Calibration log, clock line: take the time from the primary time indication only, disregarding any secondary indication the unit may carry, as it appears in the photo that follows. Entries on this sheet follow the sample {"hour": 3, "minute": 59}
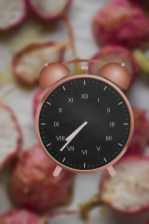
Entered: {"hour": 7, "minute": 37}
